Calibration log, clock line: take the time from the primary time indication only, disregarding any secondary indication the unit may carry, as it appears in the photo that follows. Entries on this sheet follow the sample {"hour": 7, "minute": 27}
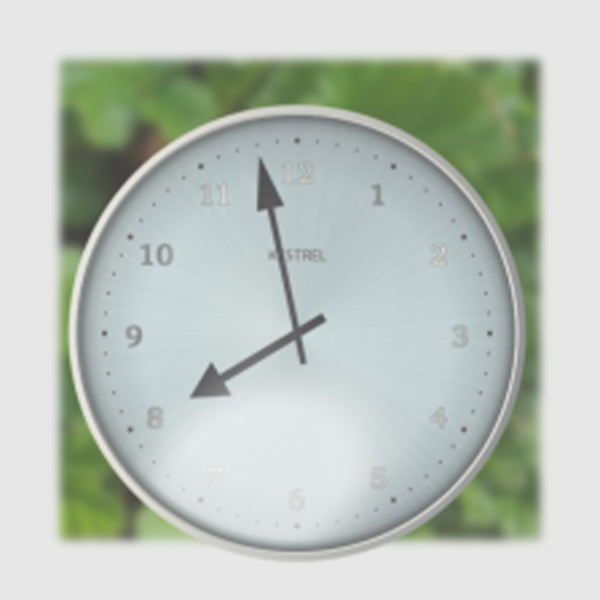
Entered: {"hour": 7, "minute": 58}
